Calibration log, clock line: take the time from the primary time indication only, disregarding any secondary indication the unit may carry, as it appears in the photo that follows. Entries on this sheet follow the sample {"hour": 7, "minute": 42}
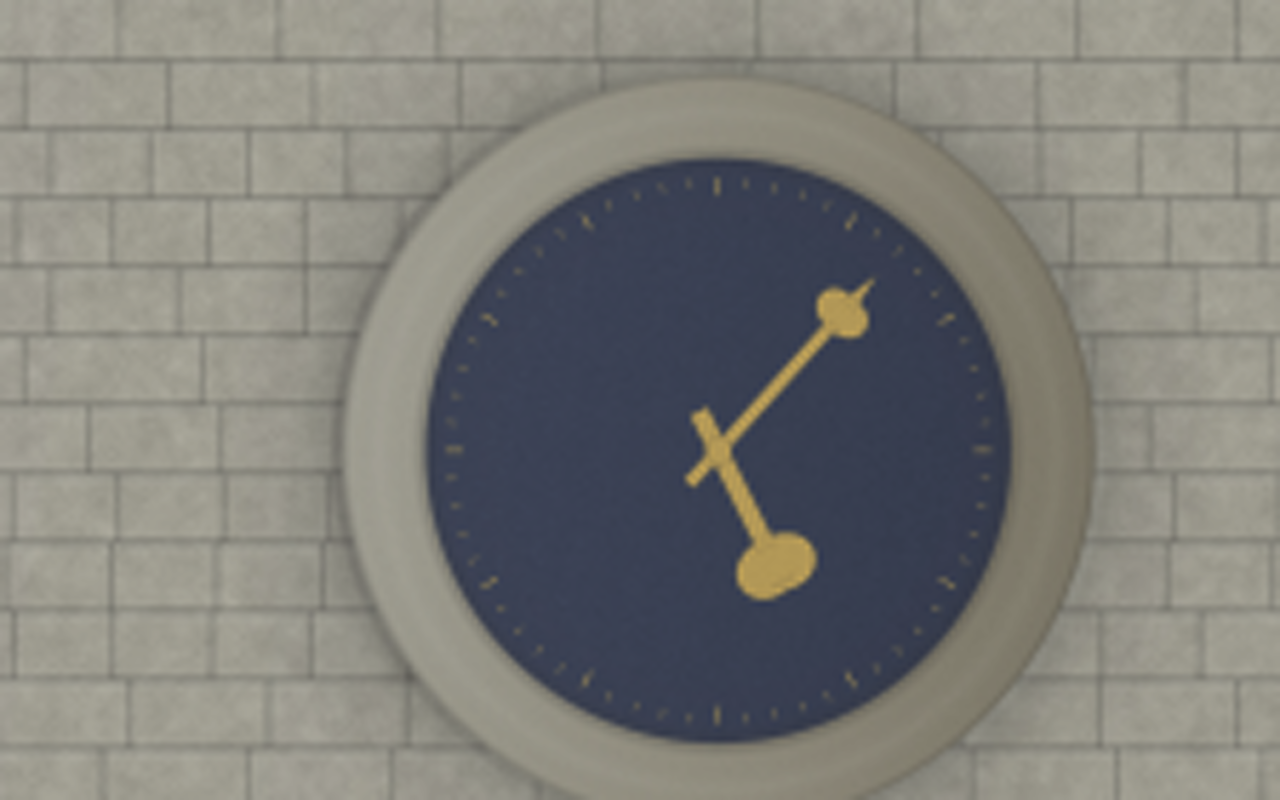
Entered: {"hour": 5, "minute": 7}
